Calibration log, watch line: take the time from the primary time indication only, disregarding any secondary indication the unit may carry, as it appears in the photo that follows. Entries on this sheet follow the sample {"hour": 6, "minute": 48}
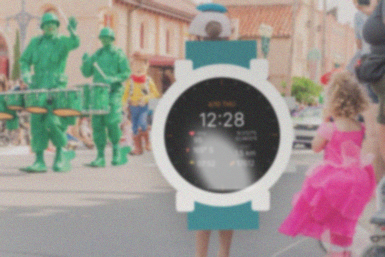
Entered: {"hour": 12, "minute": 28}
